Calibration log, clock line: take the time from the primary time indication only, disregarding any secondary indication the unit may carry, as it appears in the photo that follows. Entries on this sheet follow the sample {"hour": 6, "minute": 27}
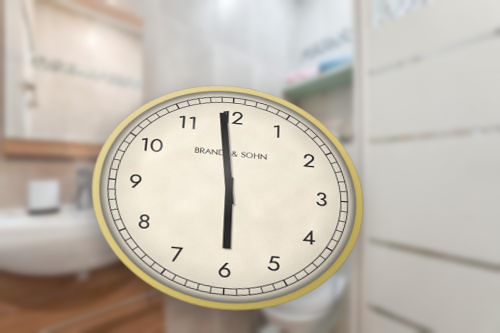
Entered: {"hour": 5, "minute": 59}
